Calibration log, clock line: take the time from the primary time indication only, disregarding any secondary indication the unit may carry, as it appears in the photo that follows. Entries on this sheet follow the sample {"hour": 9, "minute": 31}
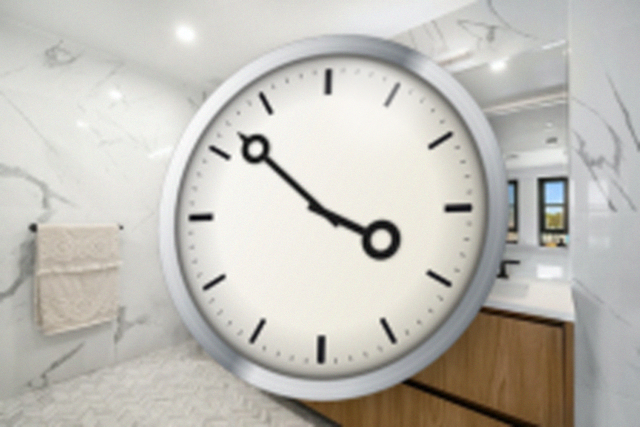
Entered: {"hour": 3, "minute": 52}
